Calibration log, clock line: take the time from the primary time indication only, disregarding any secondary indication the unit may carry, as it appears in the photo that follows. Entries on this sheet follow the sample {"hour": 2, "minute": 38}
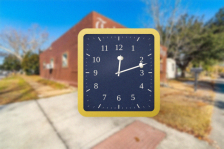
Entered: {"hour": 12, "minute": 12}
